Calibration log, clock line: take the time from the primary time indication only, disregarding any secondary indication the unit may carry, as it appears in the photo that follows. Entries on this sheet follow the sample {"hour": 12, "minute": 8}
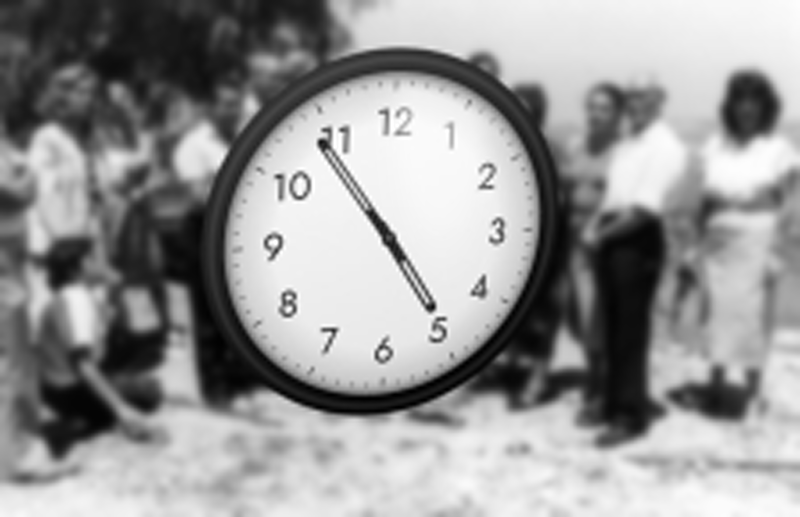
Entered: {"hour": 4, "minute": 54}
